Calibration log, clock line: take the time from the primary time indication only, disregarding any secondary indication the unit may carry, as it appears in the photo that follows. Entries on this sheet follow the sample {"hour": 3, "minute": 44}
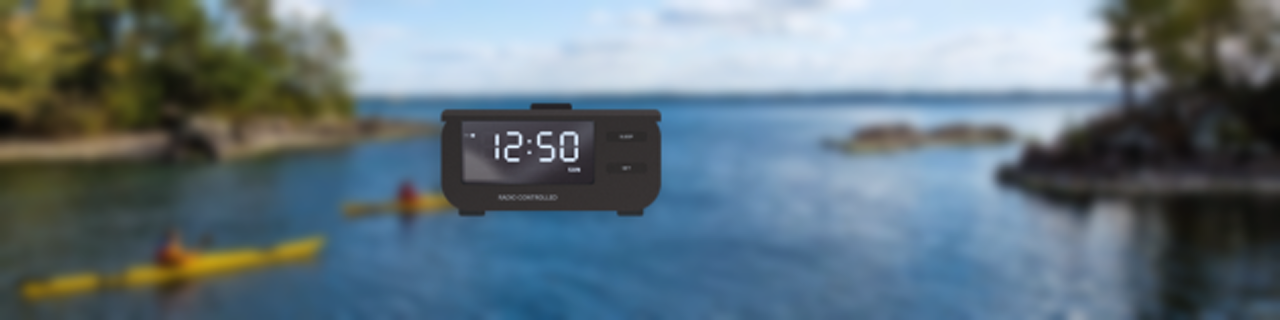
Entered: {"hour": 12, "minute": 50}
